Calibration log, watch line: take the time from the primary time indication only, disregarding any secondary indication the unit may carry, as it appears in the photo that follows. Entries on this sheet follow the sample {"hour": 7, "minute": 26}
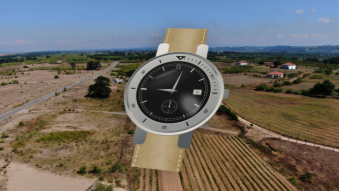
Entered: {"hour": 9, "minute": 2}
